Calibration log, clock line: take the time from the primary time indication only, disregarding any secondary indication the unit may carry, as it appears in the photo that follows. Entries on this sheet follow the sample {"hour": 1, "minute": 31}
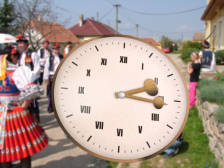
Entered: {"hour": 2, "minute": 16}
